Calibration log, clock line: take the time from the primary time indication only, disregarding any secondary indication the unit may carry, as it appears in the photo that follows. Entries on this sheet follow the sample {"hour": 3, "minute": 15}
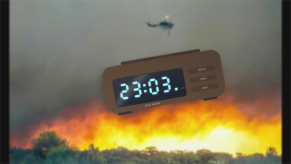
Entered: {"hour": 23, "minute": 3}
